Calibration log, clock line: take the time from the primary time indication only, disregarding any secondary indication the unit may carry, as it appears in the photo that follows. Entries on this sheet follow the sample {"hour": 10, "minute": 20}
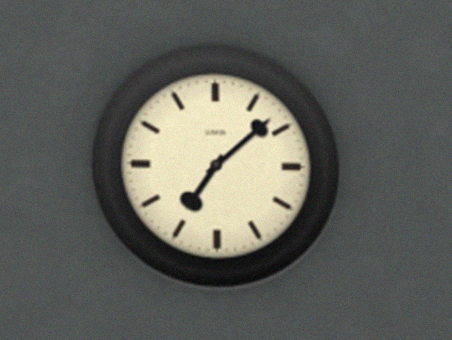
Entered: {"hour": 7, "minute": 8}
